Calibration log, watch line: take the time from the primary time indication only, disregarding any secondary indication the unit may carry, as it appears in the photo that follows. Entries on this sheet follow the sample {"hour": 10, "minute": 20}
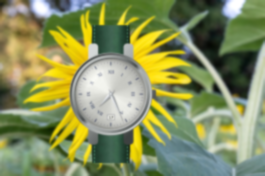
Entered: {"hour": 7, "minute": 26}
